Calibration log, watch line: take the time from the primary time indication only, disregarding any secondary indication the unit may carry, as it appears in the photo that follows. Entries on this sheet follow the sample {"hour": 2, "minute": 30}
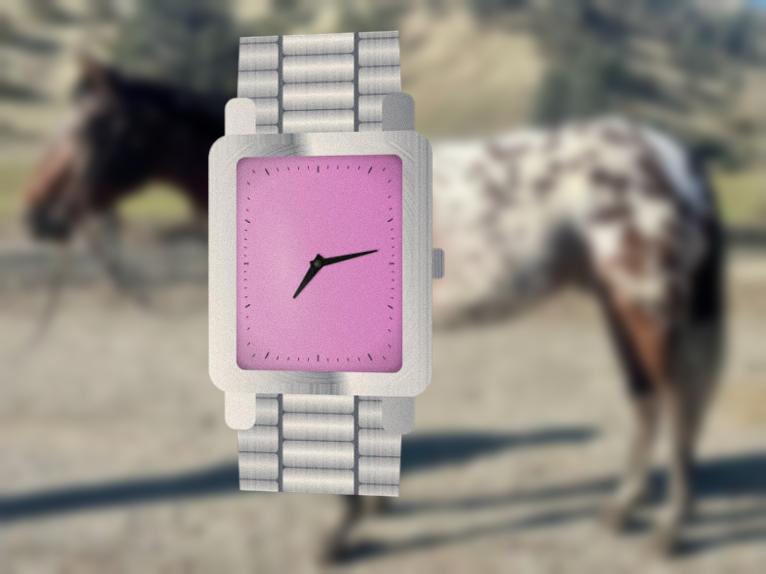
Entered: {"hour": 7, "minute": 13}
